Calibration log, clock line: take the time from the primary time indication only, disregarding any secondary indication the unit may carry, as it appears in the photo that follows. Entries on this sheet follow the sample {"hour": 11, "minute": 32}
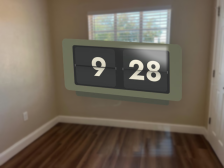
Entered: {"hour": 9, "minute": 28}
